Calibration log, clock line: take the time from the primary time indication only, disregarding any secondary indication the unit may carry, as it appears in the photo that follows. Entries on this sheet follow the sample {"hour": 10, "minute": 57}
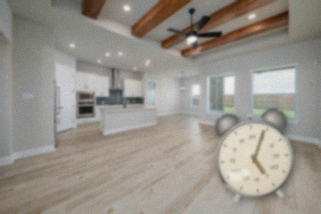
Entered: {"hour": 5, "minute": 4}
